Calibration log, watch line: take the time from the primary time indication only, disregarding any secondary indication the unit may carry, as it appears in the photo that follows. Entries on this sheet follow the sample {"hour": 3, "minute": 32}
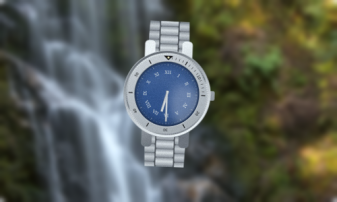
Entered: {"hour": 6, "minute": 30}
